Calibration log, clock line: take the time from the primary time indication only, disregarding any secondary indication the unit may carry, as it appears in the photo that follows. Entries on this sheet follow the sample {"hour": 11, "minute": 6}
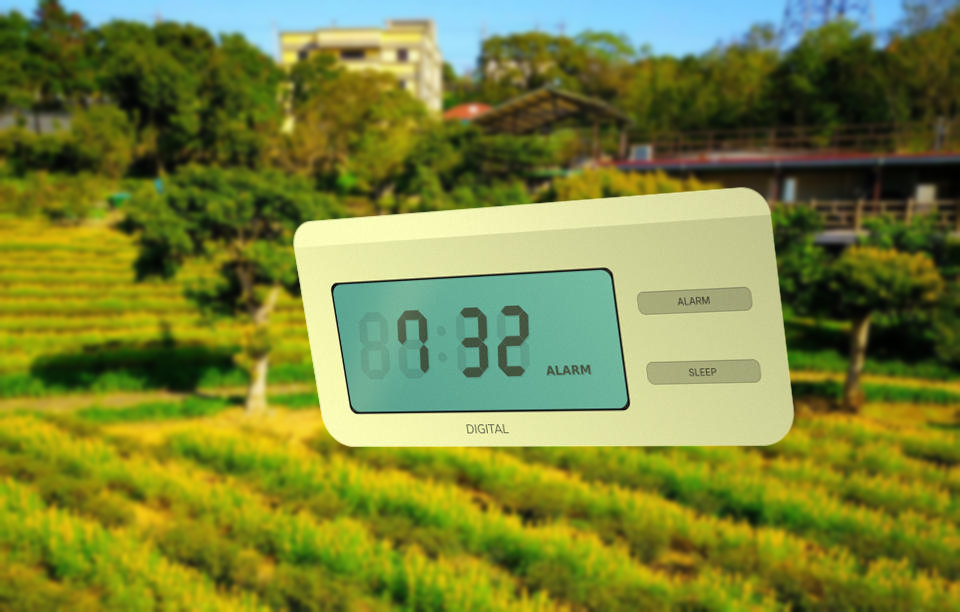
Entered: {"hour": 7, "minute": 32}
